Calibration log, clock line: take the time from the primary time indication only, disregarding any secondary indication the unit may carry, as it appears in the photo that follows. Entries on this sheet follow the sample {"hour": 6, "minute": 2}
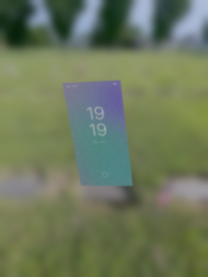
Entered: {"hour": 19, "minute": 19}
